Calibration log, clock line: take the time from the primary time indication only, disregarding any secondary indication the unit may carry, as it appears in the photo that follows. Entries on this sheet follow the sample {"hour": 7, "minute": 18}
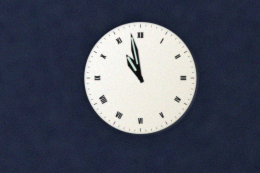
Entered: {"hour": 10, "minute": 58}
